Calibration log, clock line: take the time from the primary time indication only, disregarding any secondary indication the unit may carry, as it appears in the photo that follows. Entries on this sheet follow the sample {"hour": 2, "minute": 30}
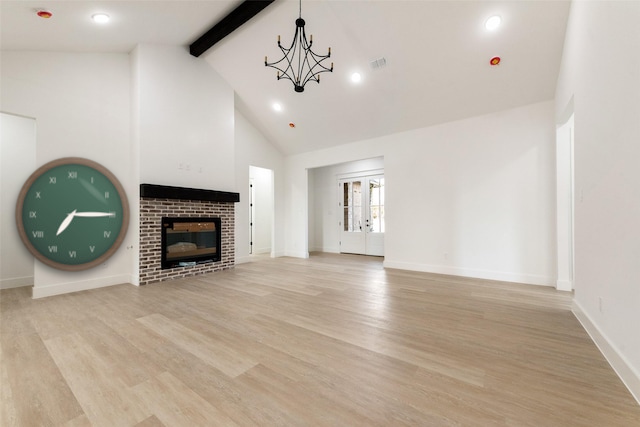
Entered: {"hour": 7, "minute": 15}
